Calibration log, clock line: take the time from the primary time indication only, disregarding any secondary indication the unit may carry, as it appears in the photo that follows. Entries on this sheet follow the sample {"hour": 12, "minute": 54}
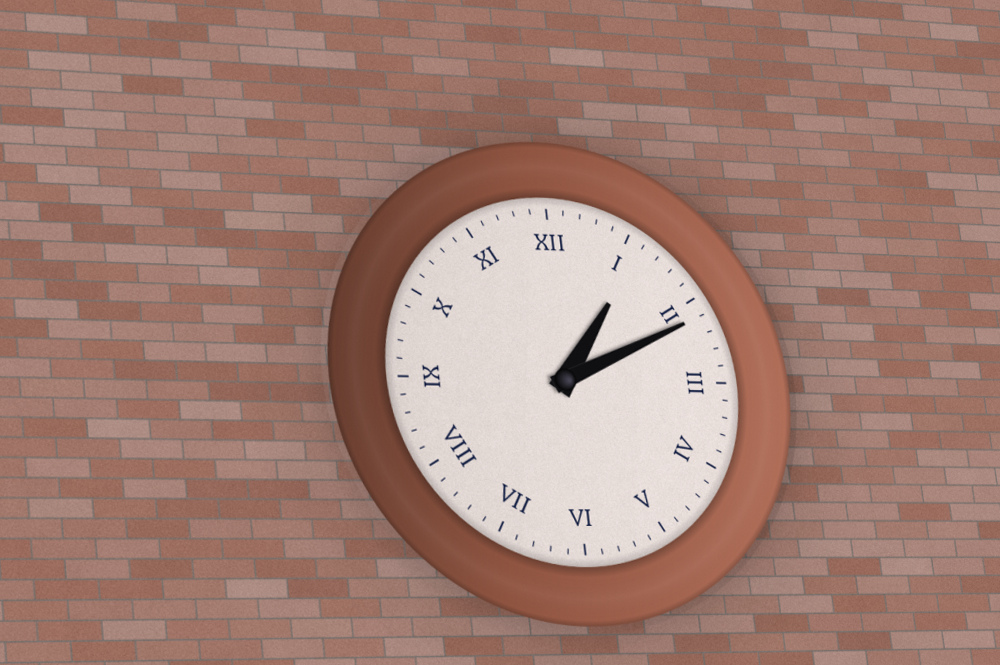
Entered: {"hour": 1, "minute": 11}
